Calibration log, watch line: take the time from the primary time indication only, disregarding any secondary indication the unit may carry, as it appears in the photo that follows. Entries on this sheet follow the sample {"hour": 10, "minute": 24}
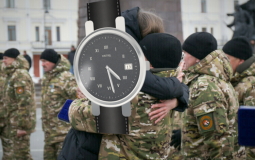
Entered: {"hour": 4, "minute": 28}
